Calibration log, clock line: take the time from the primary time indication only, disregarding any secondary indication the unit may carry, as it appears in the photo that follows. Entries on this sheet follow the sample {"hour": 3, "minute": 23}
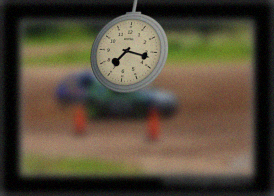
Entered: {"hour": 7, "minute": 17}
